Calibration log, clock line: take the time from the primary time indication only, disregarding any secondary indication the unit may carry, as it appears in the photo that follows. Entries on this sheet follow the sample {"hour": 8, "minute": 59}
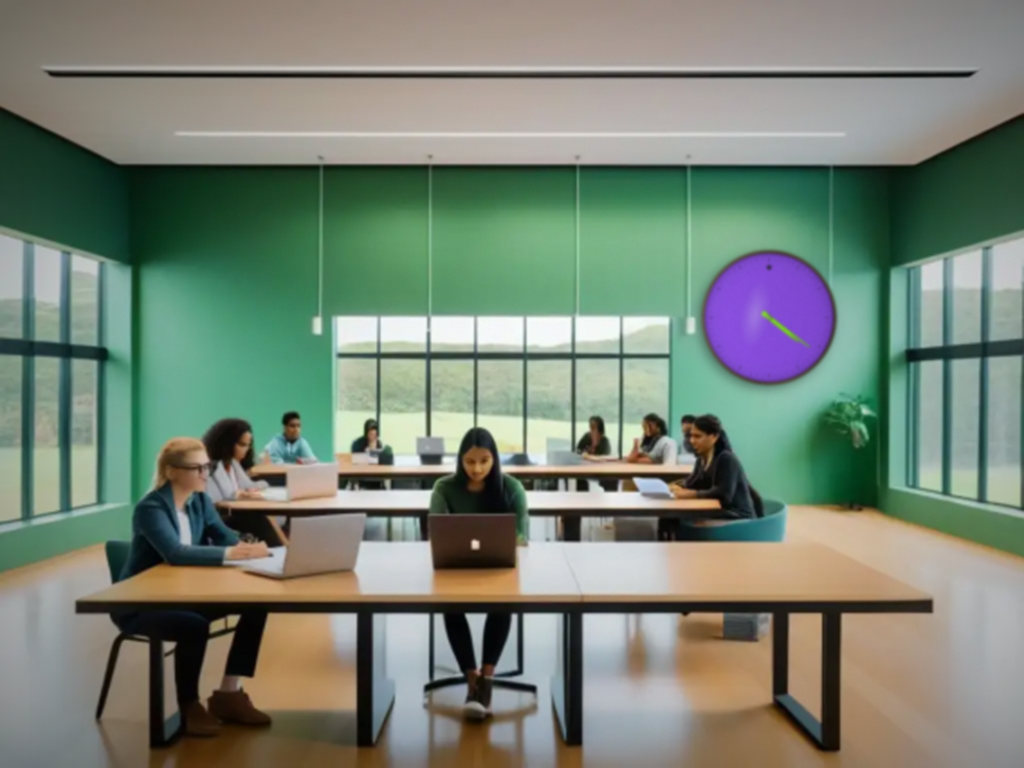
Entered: {"hour": 4, "minute": 21}
